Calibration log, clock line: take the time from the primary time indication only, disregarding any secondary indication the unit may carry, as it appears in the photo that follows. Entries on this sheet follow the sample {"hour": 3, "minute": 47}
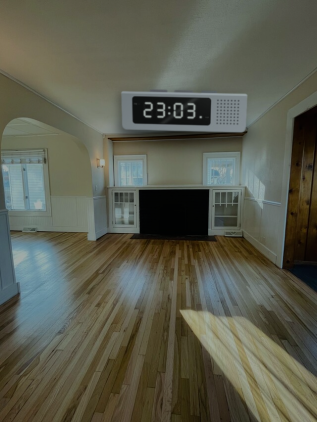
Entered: {"hour": 23, "minute": 3}
